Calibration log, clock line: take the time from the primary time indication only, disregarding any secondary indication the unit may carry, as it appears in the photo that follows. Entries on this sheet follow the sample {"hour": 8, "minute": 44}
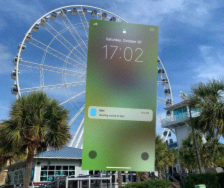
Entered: {"hour": 17, "minute": 2}
